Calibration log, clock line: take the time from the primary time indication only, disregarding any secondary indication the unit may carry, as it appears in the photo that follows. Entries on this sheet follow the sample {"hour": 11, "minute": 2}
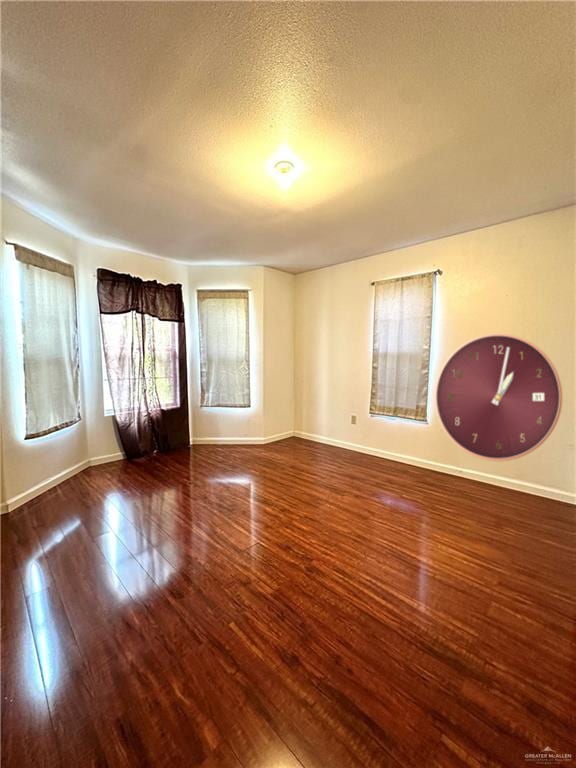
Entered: {"hour": 1, "minute": 2}
